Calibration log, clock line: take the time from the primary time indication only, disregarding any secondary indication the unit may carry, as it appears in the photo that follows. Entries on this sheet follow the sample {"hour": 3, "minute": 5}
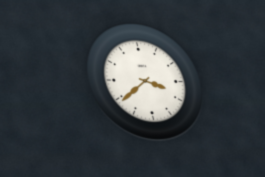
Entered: {"hour": 3, "minute": 39}
